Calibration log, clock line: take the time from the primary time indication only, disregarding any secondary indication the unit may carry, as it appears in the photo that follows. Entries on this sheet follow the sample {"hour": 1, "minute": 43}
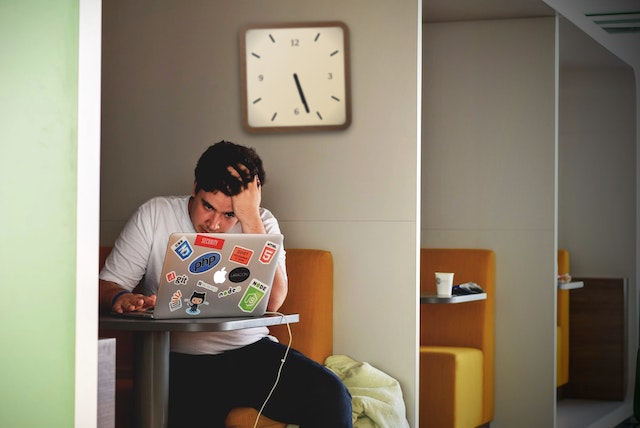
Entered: {"hour": 5, "minute": 27}
